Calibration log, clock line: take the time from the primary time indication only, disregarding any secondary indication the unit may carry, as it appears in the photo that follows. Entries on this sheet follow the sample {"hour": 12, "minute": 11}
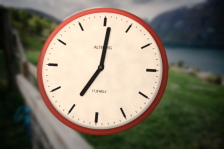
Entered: {"hour": 7, "minute": 1}
